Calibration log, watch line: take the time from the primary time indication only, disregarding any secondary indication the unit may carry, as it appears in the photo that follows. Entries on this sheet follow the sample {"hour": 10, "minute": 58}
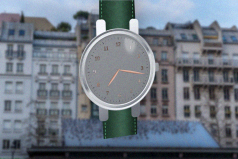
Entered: {"hour": 7, "minute": 17}
